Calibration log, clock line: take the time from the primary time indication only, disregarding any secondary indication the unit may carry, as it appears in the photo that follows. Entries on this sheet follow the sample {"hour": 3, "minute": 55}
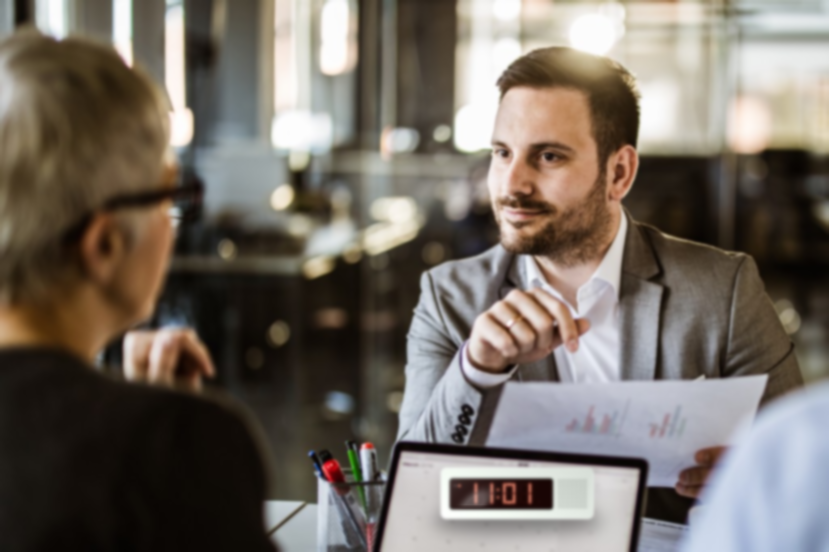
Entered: {"hour": 11, "minute": 1}
